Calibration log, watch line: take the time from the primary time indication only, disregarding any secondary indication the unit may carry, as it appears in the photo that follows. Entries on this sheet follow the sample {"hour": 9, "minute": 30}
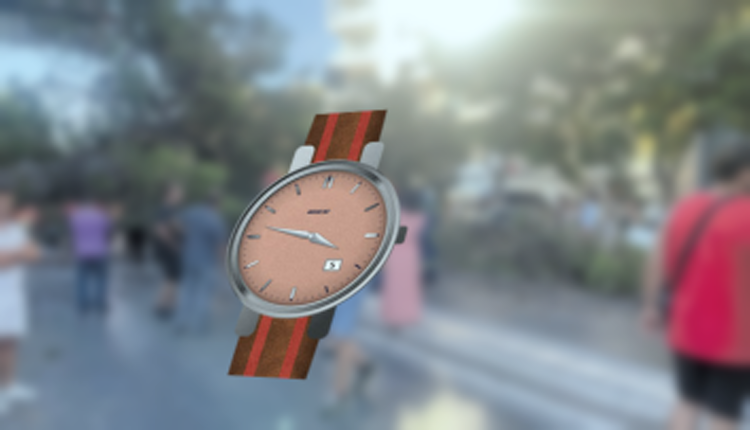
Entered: {"hour": 3, "minute": 47}
